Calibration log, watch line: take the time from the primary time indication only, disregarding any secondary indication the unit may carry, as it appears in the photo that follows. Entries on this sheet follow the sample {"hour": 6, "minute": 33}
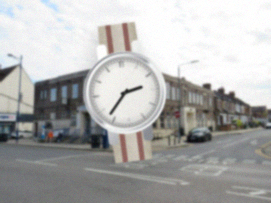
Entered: {"hour": 2, "minute": 37}
